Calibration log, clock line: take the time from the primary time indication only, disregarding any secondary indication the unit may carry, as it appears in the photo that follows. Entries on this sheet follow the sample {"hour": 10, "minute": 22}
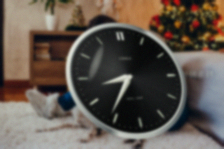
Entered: {"hour": 8, "minute": 36}
